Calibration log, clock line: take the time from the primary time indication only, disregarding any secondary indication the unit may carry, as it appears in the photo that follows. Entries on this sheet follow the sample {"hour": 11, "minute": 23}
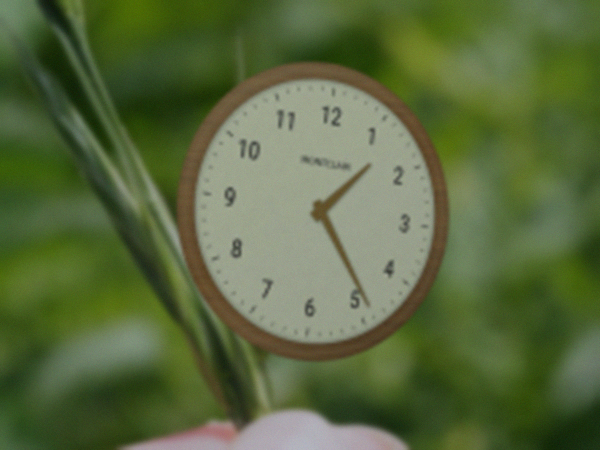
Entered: {"hour": 1, "minute": 24}
